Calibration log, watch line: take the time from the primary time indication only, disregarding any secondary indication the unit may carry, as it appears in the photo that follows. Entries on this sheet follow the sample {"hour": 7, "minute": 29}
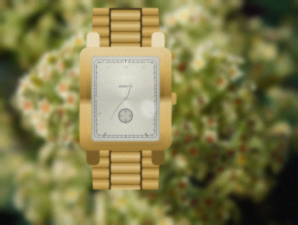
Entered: {"hour": 12, "minute": 36}
